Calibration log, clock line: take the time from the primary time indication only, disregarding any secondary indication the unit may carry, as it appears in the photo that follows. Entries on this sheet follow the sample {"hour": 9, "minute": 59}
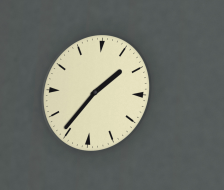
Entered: {"hour": 1, "minute": 36}
